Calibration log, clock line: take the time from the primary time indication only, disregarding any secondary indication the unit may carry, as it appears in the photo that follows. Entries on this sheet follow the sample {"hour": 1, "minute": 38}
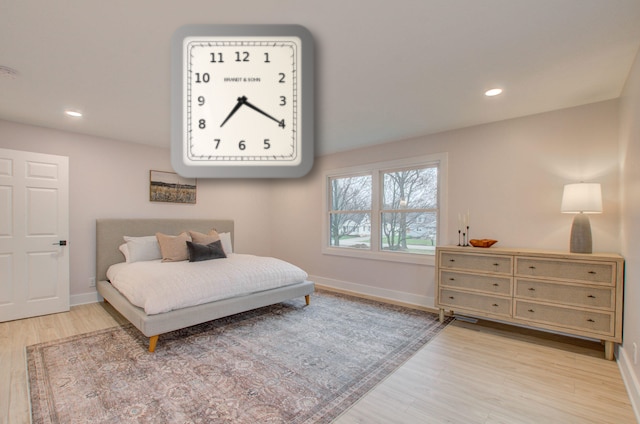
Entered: {"hour": 7, "minute": 20}
